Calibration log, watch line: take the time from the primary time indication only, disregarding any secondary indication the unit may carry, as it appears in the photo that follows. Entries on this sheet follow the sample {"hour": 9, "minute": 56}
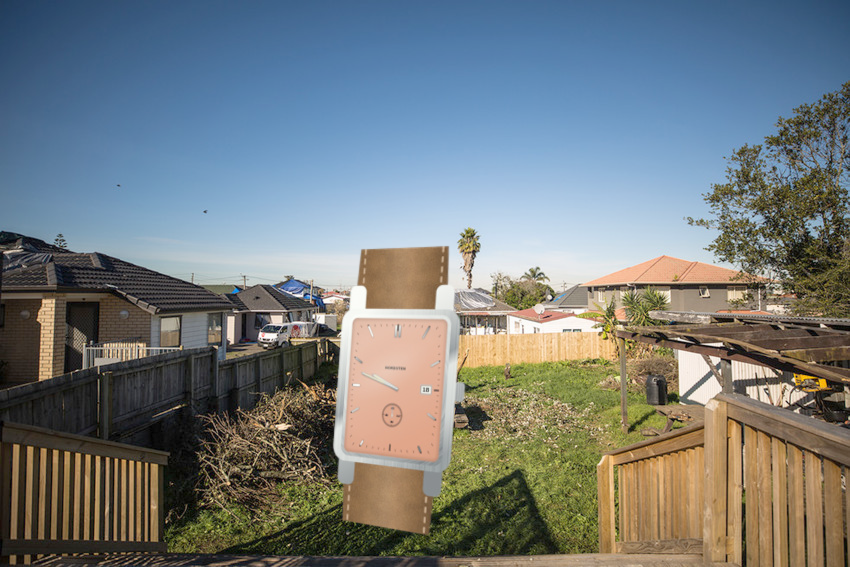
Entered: {"hour": 9, "minute": 48}
